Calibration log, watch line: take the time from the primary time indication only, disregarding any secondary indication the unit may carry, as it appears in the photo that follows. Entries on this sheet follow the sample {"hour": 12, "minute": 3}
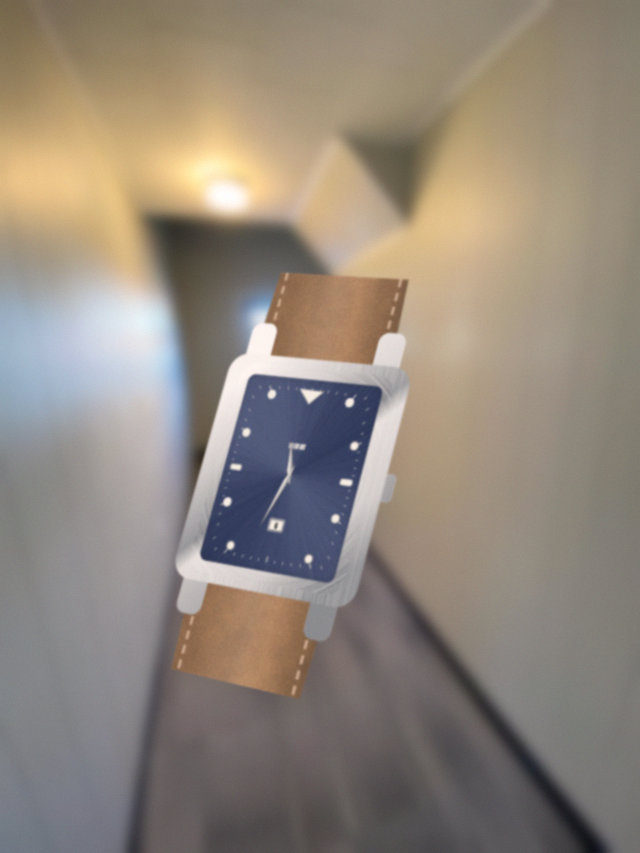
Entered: {"hour": 11, "minute": 33}
